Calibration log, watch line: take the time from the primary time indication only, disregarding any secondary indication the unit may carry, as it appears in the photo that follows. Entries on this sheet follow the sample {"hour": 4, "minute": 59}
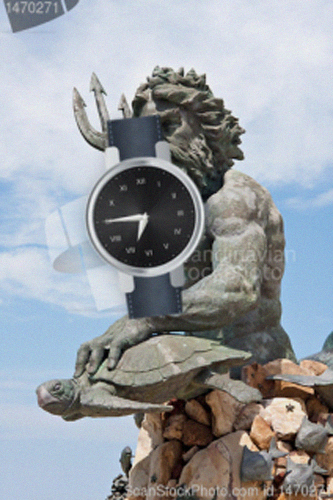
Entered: {"hour": 6, "minute": 45}
